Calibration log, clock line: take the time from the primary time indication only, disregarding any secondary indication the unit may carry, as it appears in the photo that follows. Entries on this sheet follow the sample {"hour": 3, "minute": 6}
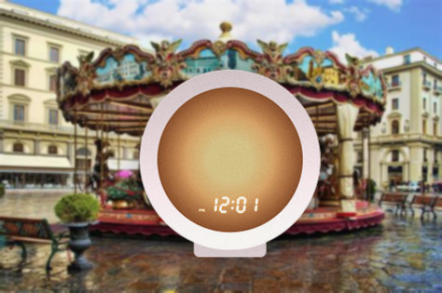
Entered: {"hour": 12, "minute": 1}
